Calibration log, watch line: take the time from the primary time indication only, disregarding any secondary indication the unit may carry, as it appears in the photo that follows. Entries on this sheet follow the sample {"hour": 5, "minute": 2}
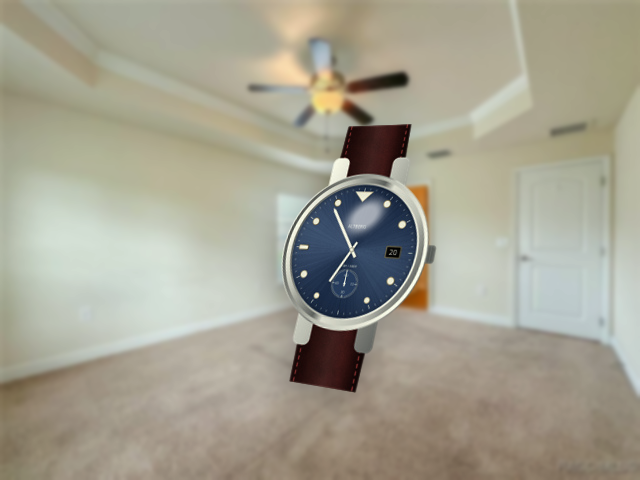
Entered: {"hour": 6, "minute": 54}
